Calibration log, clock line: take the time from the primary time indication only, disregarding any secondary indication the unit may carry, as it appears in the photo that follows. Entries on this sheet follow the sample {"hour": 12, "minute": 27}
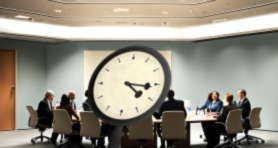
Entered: {"hour": 4, "minute": 16}
